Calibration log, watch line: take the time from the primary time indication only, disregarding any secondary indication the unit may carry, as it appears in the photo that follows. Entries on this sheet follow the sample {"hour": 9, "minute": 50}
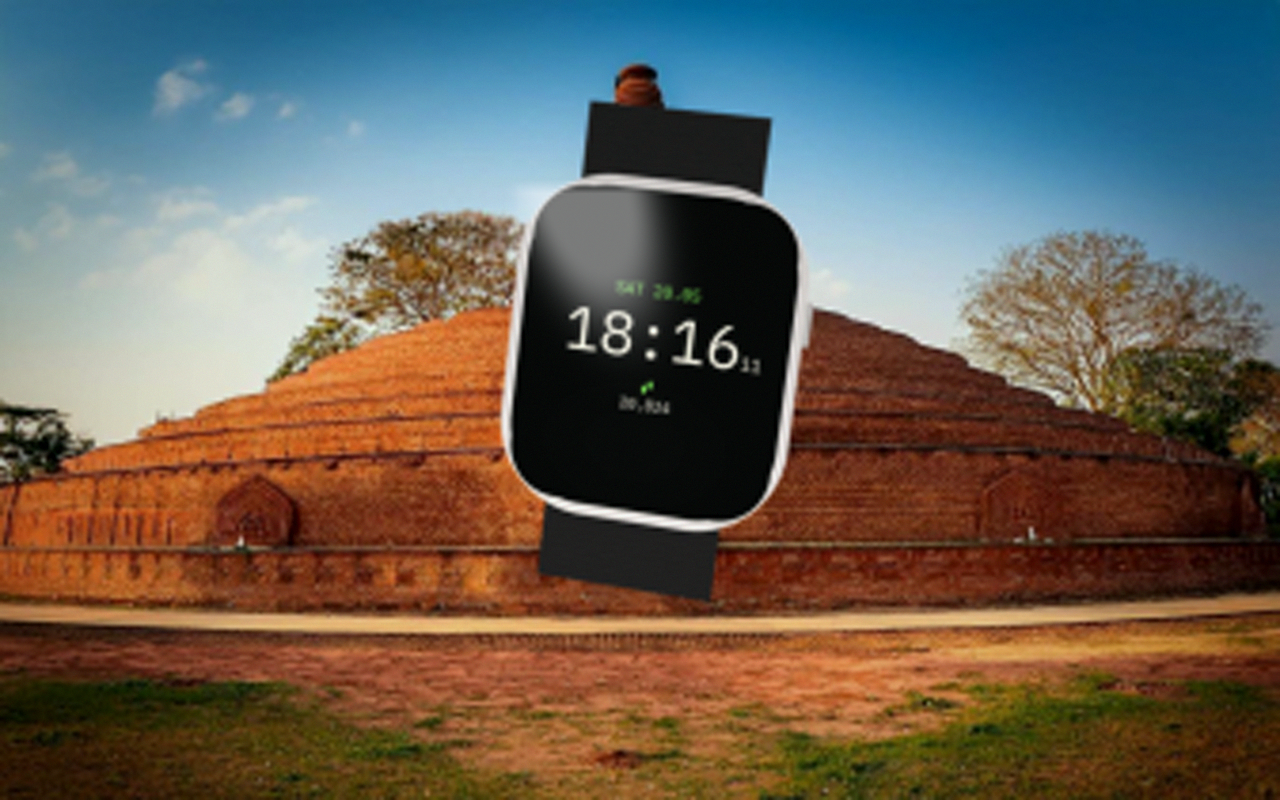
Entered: {"hour": 18, "minute": 16}
